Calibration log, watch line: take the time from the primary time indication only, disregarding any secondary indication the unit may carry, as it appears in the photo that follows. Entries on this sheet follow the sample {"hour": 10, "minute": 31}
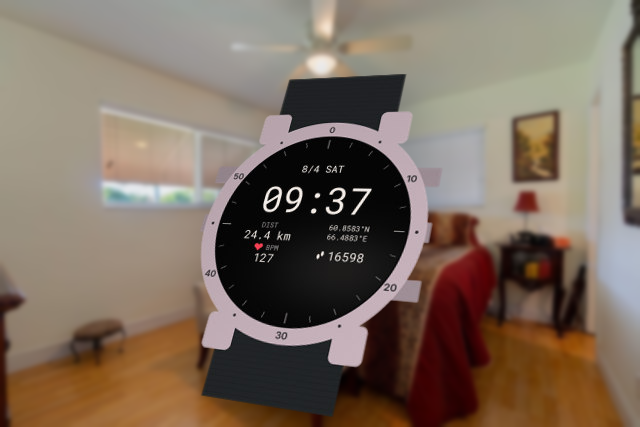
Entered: {"hour": 9, "minute": 37}
